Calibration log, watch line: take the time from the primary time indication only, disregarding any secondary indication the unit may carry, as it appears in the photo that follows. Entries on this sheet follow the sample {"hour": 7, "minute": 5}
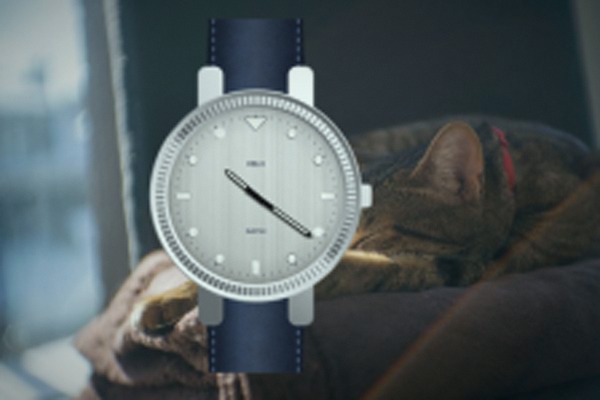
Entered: {"hour": 10, "minute": 21}
